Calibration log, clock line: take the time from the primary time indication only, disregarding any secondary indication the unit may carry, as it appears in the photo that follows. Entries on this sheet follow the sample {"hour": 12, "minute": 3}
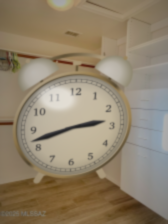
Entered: {"hour": 2, "minute": 42}
